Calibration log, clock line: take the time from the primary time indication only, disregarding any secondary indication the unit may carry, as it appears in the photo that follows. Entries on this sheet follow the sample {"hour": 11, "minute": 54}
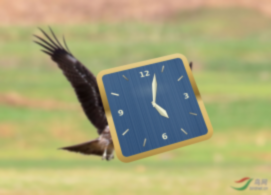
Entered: {"hour": 5, "minute": 3}
